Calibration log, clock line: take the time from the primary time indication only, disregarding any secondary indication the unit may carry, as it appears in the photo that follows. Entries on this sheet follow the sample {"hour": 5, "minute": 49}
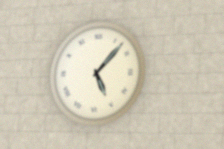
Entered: {"hour": 5, "minute": 7}
